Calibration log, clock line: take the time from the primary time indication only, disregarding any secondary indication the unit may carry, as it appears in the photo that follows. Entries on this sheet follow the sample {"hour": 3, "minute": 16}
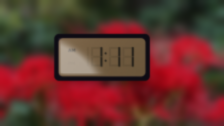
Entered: {"hour": 1, "minute": 11}
